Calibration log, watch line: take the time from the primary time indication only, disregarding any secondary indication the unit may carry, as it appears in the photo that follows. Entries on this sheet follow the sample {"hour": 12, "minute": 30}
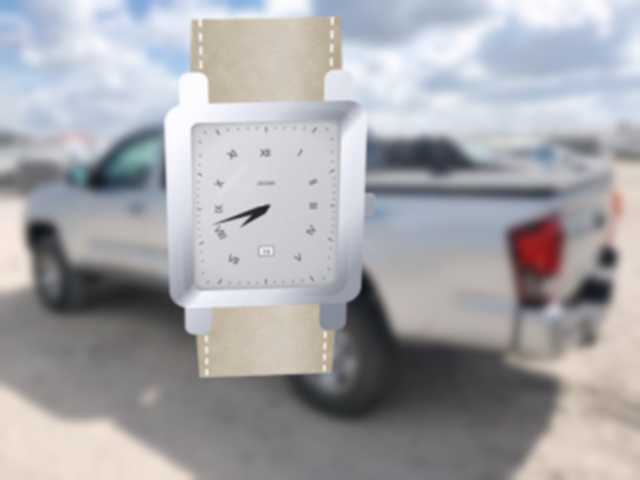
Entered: {"hour": 7, "minute": 42}
